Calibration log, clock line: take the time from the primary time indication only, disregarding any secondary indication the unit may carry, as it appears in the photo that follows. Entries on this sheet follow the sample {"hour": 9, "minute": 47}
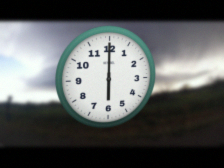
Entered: {"hour": 6, "minute": 0}
